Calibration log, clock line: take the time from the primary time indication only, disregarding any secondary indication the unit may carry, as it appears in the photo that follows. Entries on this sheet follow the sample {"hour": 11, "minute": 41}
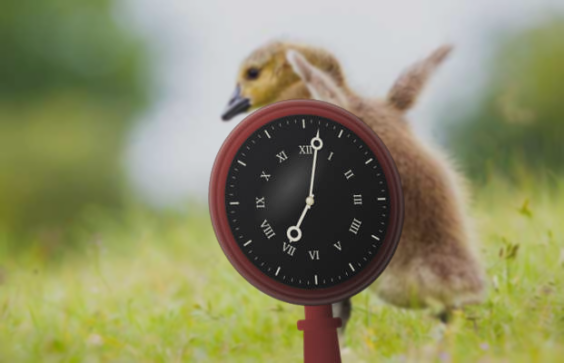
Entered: {"hour": 7, "minute": 2}
